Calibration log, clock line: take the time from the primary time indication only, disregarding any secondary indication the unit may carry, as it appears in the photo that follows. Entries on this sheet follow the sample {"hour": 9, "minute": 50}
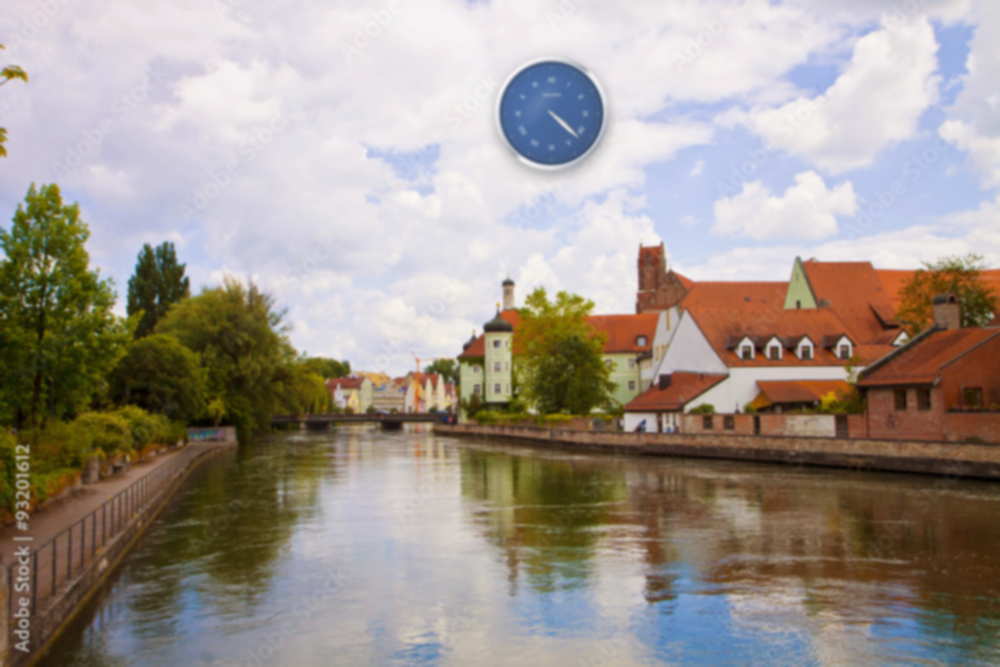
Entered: {"hour": 4, "minute": 22}
